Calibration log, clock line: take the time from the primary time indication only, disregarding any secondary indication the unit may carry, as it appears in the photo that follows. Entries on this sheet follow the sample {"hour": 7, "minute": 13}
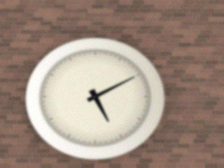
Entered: {"hour": 5, "minute": 10}
